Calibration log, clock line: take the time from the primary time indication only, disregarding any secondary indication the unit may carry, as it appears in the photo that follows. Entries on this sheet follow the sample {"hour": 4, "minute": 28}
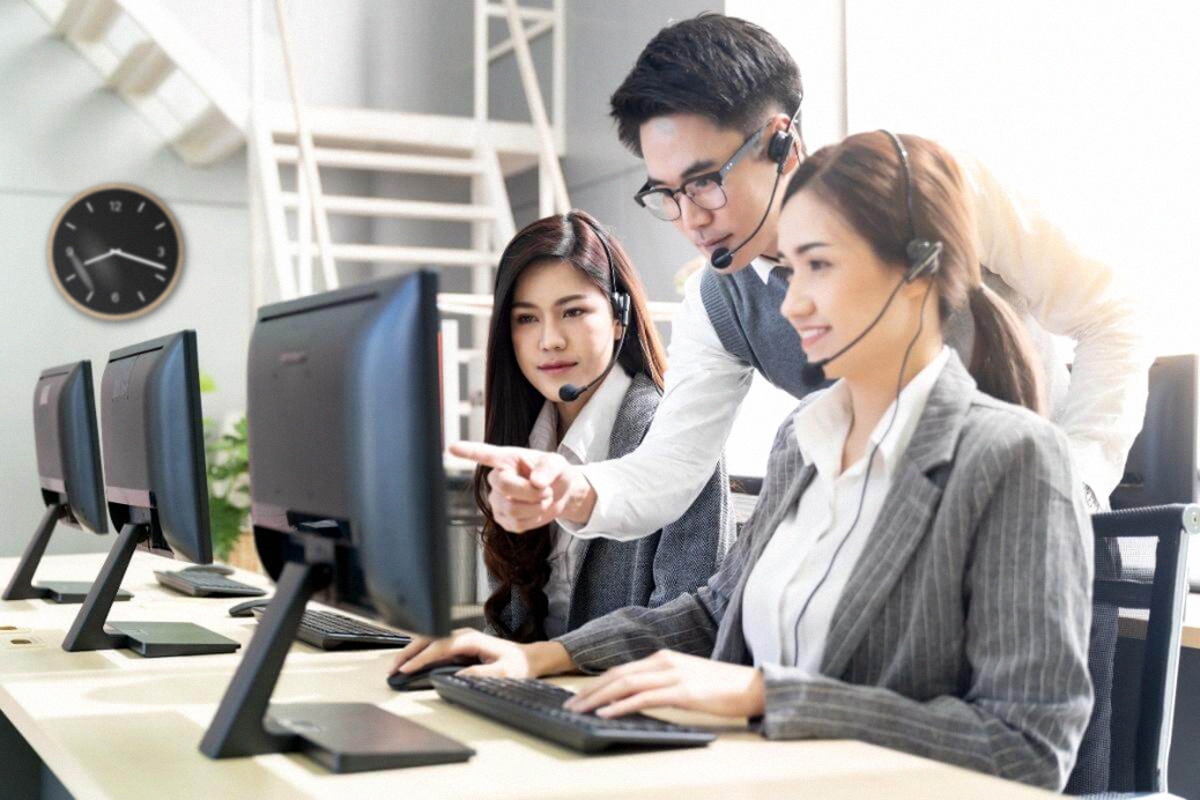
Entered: {"hour": 8, "minute": 18}
